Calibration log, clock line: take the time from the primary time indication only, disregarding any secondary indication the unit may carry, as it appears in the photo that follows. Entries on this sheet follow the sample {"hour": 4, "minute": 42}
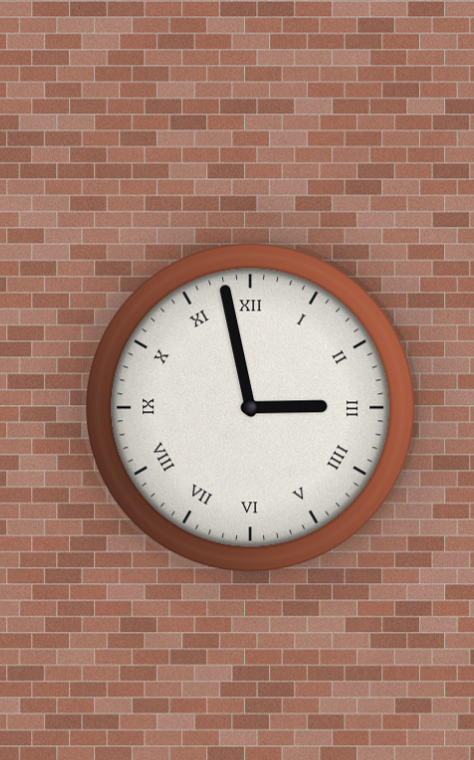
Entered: {"hour": 2, "minute": 58}
